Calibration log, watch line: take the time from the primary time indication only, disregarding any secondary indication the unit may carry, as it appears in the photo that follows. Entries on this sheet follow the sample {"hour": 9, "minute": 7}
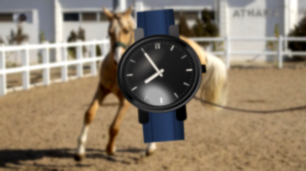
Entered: {"hour": 7, "minute": 55}
